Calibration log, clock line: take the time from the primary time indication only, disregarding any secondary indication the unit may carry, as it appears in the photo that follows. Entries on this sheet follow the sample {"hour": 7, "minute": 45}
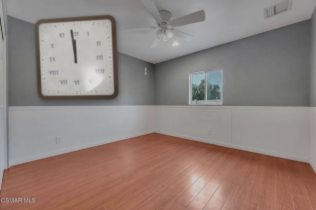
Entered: {"hour": 11, "minute": 59}
